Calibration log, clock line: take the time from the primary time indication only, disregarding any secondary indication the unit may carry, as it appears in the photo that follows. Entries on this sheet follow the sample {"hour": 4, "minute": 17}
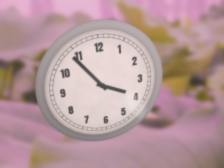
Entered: {"hour": 3, "minute": 54}
